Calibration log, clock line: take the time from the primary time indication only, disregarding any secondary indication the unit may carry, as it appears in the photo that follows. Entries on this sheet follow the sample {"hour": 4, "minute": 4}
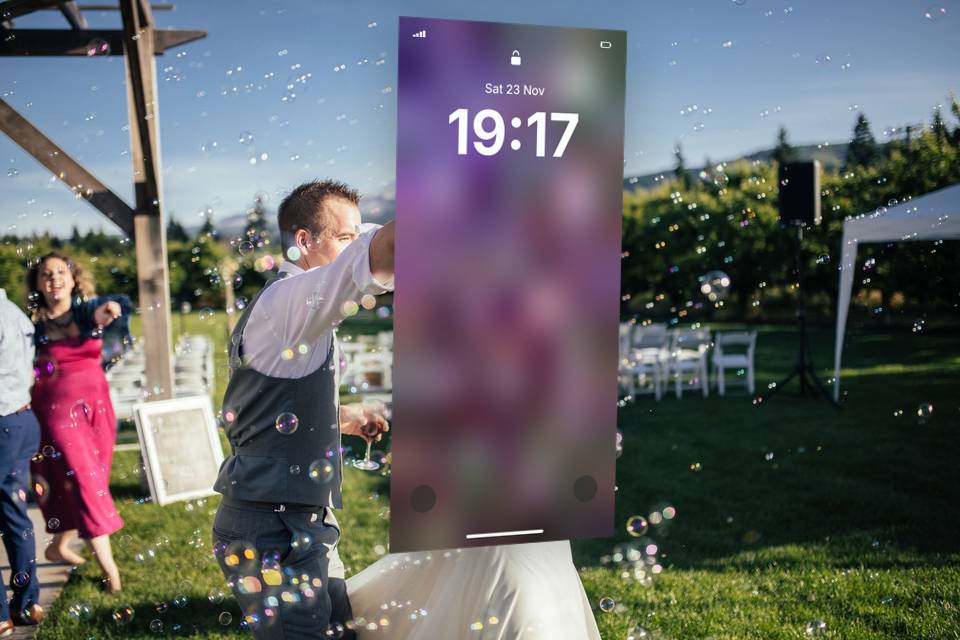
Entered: {"hour": 19, "minute": 17}
